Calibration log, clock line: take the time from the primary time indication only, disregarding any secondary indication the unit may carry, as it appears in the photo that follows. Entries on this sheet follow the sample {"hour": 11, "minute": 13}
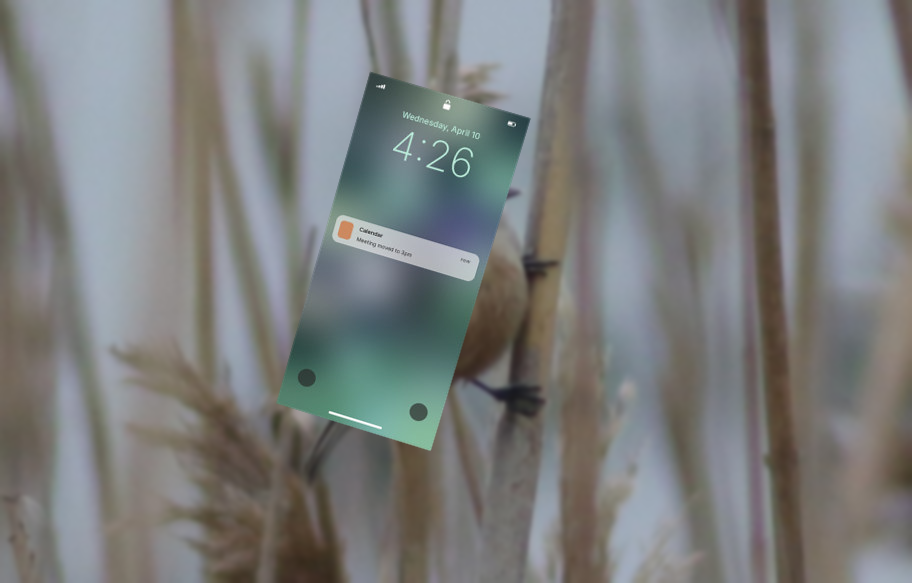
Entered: {"hour": 4, "minute": 26}
